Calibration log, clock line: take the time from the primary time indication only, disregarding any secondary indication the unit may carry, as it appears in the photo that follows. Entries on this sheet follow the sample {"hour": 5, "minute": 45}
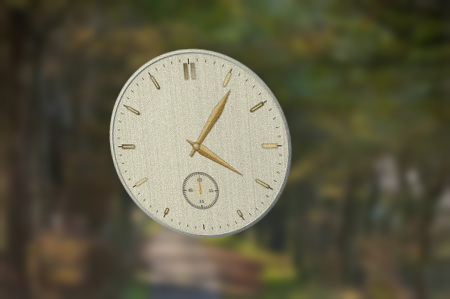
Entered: {"hour": 4, "minute": 6}
